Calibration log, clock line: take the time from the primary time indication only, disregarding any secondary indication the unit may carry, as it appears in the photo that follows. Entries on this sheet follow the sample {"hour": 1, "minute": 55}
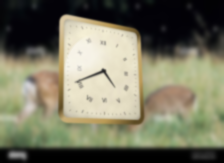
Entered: {"hour": 4, "minute": 41}
